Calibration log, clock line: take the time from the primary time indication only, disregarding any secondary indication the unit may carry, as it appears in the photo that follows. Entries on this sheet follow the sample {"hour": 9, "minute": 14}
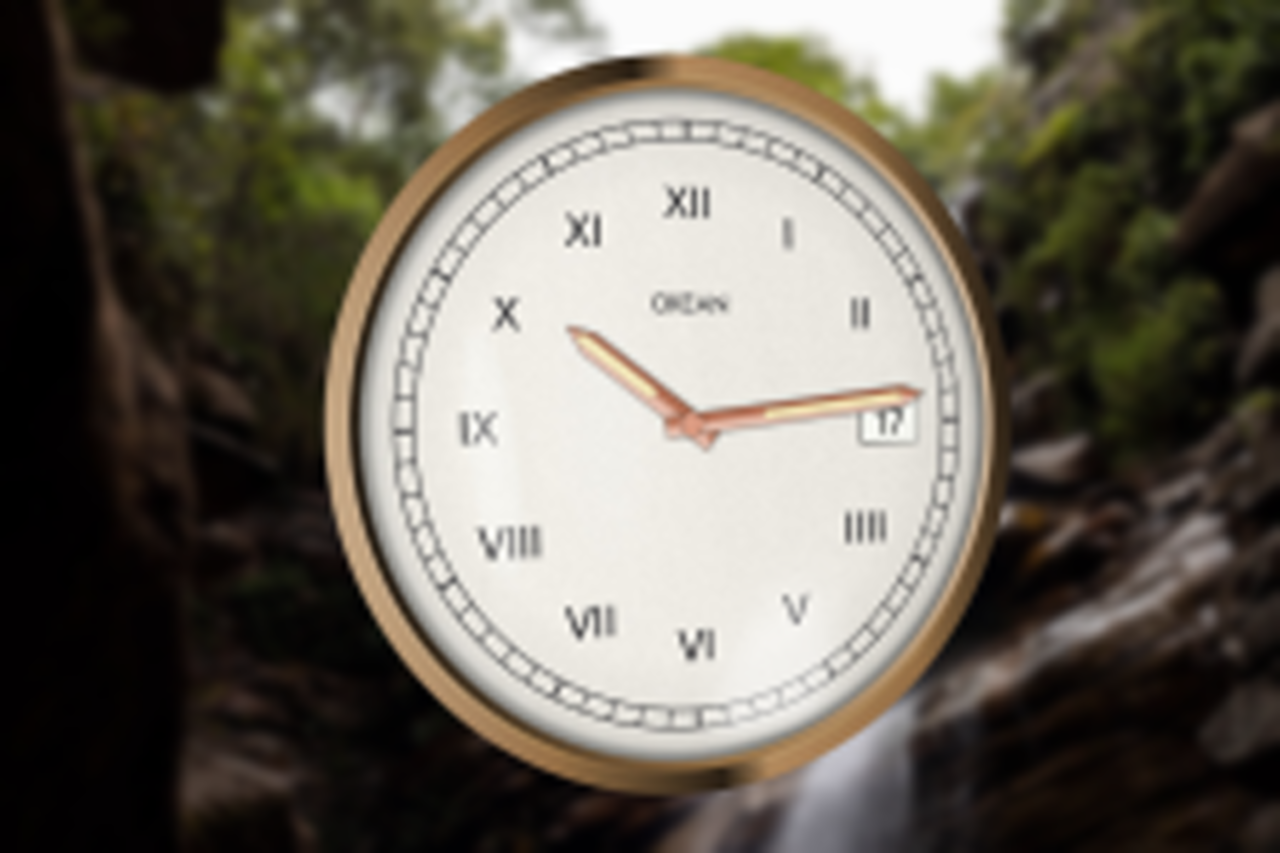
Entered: {"hour": 10, "minute": 14}
